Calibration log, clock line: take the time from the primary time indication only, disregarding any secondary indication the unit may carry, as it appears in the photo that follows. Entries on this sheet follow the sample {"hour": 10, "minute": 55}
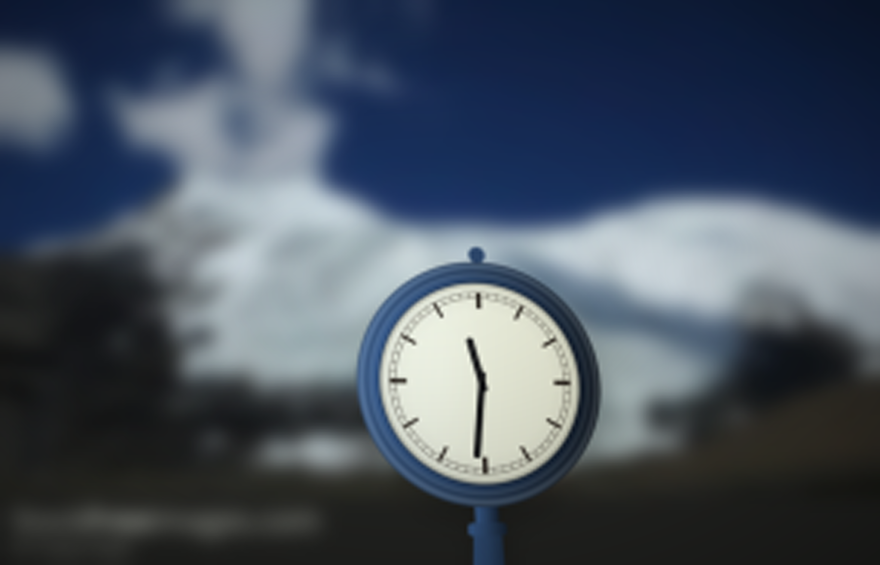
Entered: {"hour": 11, "minute": 31}
